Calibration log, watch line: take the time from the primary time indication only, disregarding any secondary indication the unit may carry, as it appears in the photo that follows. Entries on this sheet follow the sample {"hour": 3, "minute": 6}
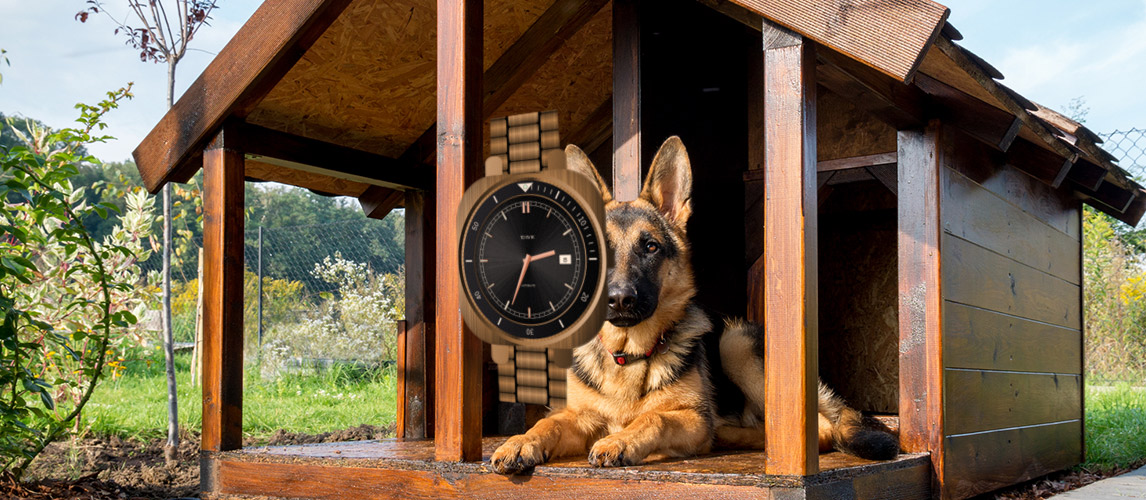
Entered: {"hour": 2, "minute": 34}
